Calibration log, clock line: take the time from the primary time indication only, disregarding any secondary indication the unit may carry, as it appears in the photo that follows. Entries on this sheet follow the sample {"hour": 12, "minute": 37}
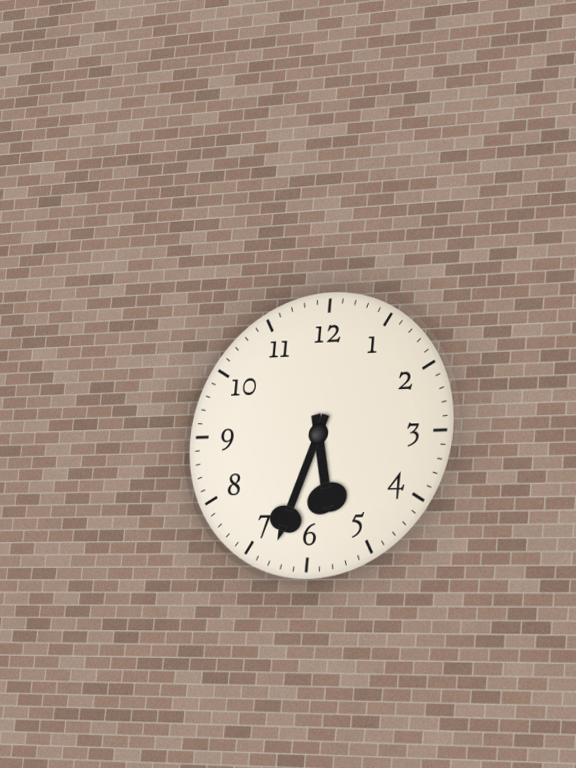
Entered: {"hour": 5, "minute": 33}
